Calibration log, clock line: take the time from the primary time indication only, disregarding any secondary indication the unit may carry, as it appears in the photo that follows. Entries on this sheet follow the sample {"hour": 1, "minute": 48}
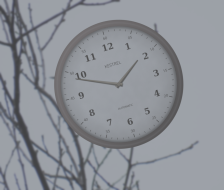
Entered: {"hour": 1, "minute": 49}
